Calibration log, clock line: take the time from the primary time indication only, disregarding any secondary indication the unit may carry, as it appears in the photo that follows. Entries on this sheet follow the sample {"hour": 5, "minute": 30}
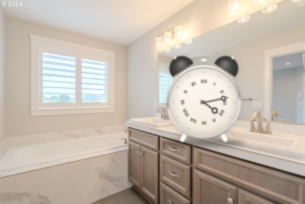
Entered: {"hour": 4, "minute": 13}
